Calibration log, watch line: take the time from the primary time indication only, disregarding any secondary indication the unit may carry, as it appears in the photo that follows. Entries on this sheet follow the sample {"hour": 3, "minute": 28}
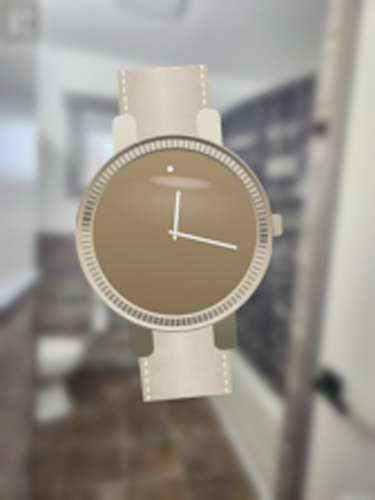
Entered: {"hour": 12, "minute": 18}
